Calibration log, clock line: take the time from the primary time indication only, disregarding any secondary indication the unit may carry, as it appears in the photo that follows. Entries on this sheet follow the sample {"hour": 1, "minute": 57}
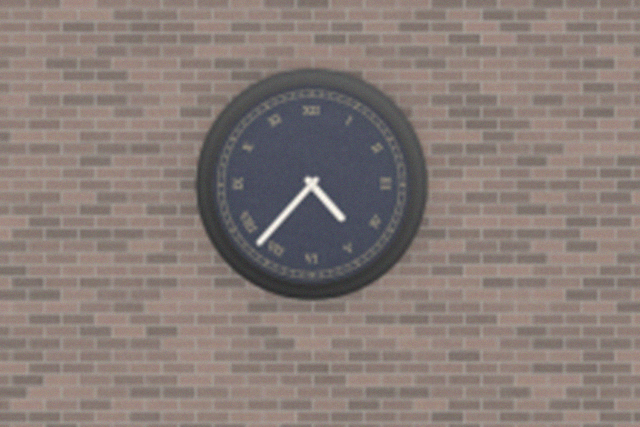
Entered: {"hour": 4, "minute": 37}
